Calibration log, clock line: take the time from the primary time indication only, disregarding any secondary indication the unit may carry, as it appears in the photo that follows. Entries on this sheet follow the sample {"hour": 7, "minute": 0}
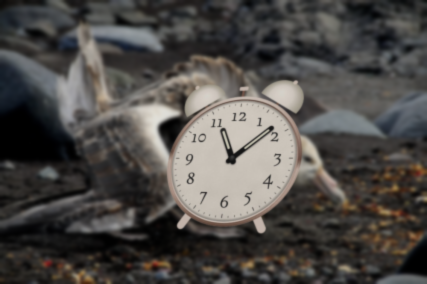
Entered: {"hour": 11, "minute": 8}
